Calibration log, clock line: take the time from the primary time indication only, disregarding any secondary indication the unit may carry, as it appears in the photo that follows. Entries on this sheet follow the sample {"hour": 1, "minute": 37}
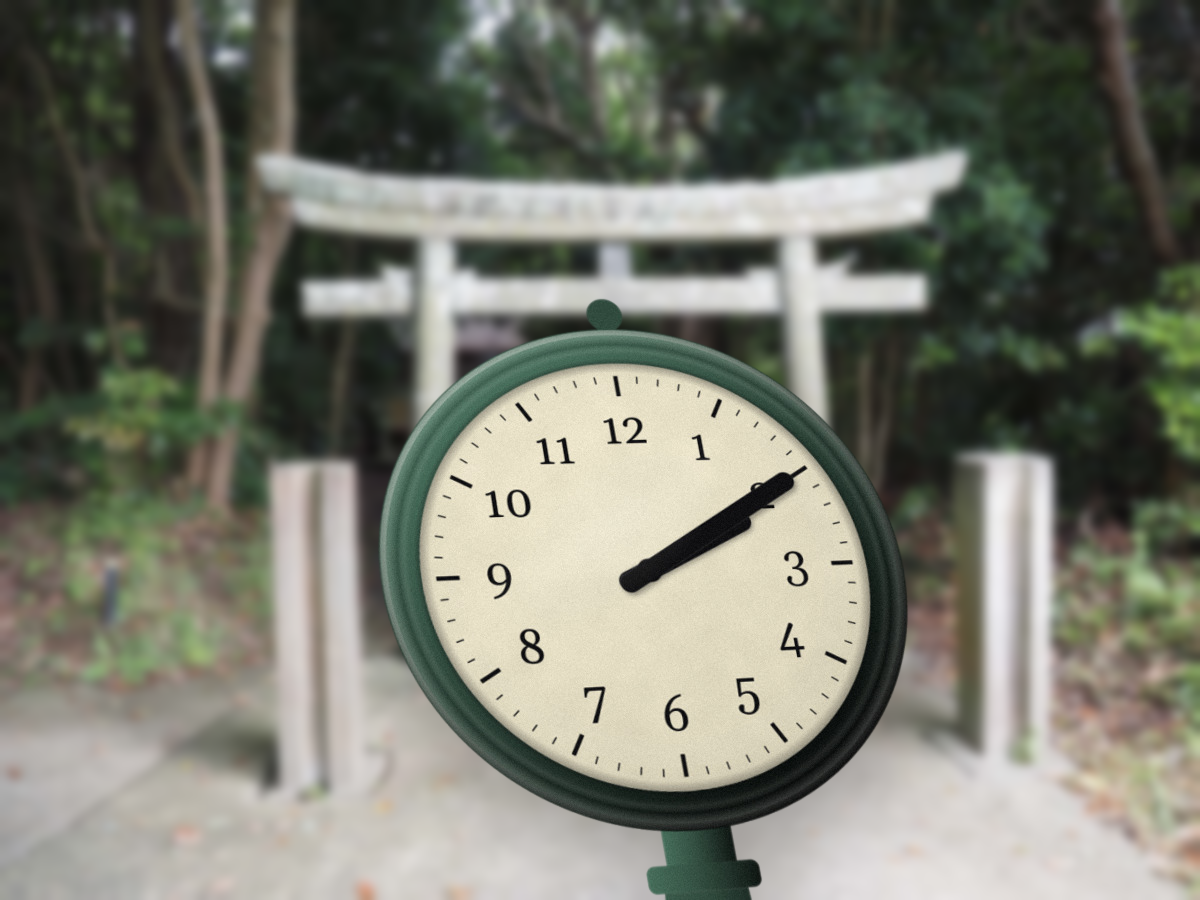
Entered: {"hour": 2, "minute": 10}
